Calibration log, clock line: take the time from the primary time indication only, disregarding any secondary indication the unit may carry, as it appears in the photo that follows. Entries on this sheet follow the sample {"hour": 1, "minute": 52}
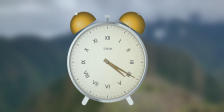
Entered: {"hour": 4, "minute": 20}
